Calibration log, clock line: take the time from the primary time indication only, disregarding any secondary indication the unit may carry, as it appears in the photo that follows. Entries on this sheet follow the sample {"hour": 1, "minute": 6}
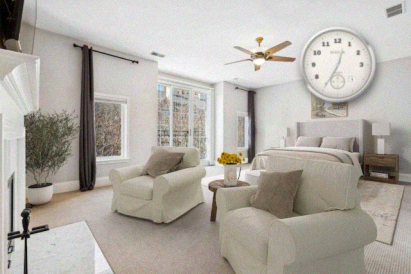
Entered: {"hour": 12, "minute": 35}
